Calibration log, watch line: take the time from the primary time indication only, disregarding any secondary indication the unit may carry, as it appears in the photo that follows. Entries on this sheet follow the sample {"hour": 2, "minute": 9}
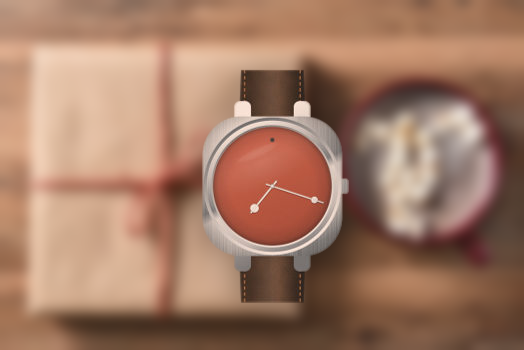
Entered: {"hour": 7, "minute": 18}
